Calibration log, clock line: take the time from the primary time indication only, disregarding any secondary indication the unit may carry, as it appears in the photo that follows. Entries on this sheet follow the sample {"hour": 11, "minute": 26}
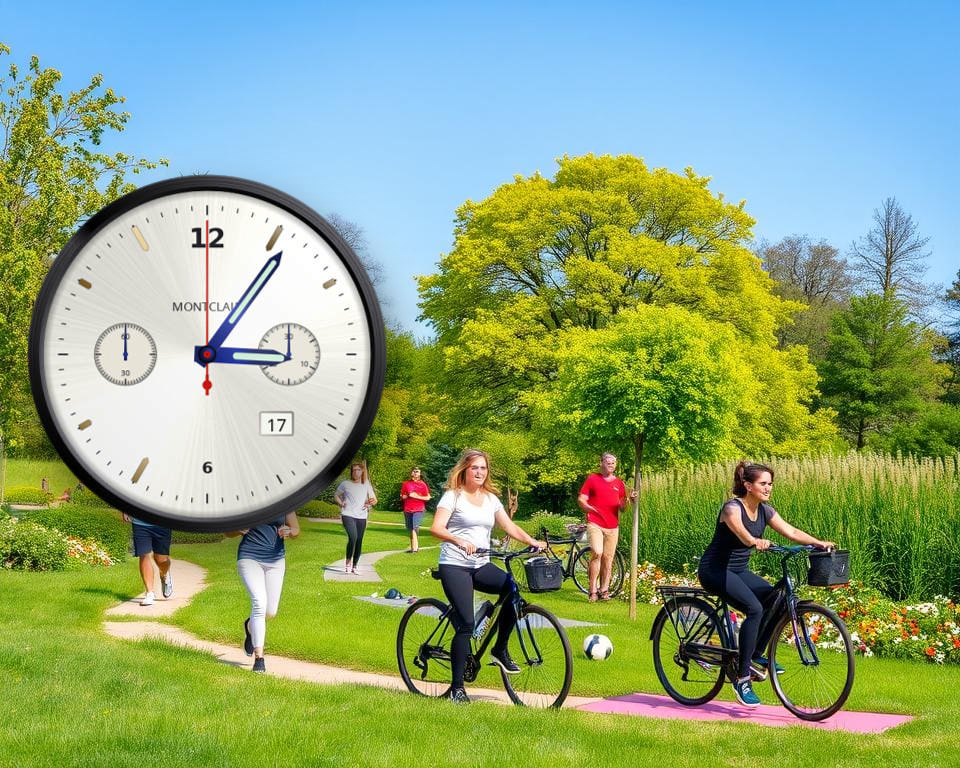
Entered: {"hour": 3, "minute": 6}
